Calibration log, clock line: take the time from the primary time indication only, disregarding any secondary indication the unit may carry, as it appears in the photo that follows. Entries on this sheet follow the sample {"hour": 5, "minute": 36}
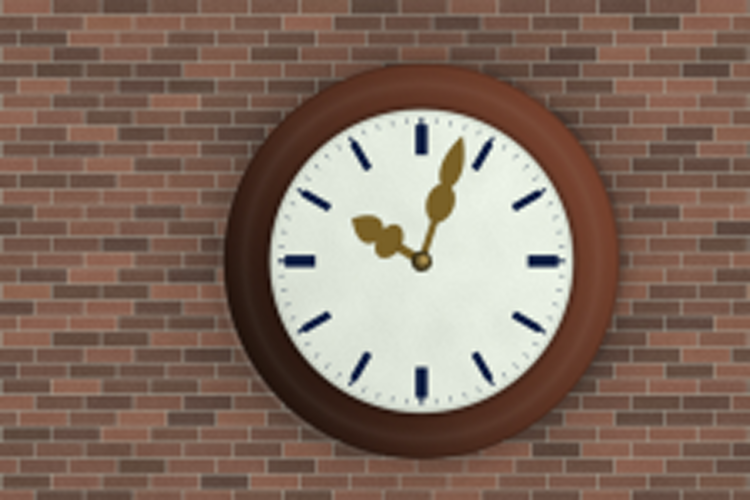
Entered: {"hour": 10, "minute": 3}
